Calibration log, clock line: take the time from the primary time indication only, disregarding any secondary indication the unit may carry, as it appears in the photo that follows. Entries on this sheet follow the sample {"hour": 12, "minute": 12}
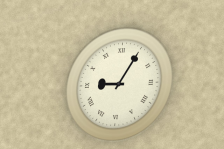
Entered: {"hour": 9, "minute": 5}
